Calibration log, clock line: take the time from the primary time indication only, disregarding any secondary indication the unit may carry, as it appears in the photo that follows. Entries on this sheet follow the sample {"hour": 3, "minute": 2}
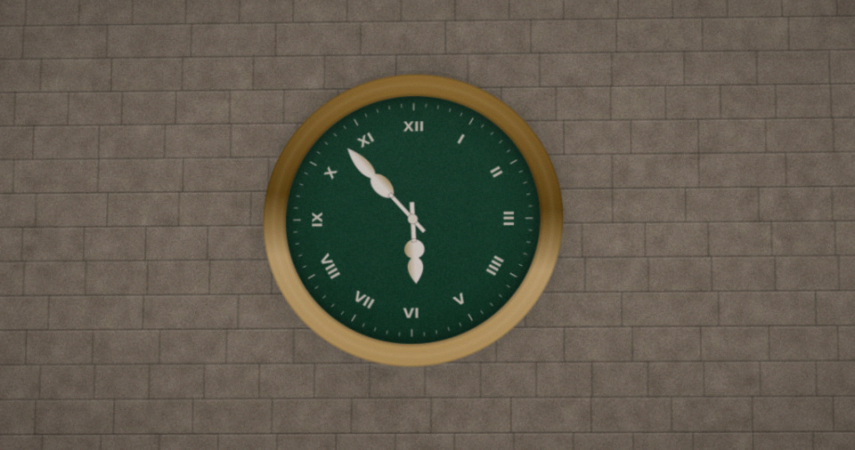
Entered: {"hour": 5, "minute": 53}
